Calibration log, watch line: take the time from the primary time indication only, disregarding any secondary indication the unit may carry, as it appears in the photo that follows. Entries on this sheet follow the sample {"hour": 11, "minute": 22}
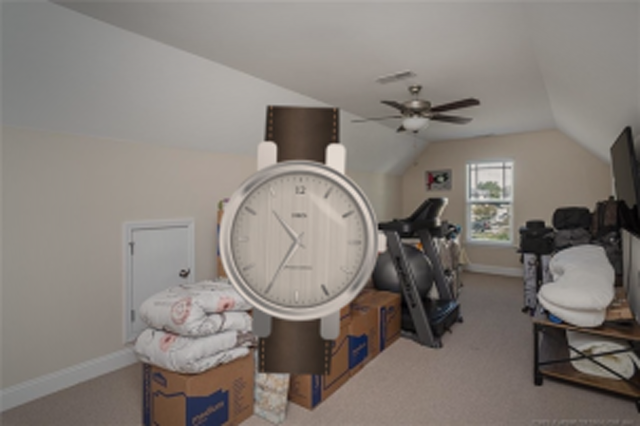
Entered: {"hour": 10, "minute": 35}
